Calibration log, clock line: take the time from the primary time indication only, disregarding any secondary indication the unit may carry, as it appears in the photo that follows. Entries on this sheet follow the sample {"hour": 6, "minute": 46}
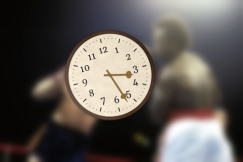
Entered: {"hour": 3, "minute": 27}
